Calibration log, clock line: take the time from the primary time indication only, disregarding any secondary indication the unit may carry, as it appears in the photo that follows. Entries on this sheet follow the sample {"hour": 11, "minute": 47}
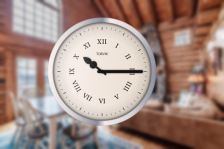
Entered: {"hour": 10, "minute": 15}
